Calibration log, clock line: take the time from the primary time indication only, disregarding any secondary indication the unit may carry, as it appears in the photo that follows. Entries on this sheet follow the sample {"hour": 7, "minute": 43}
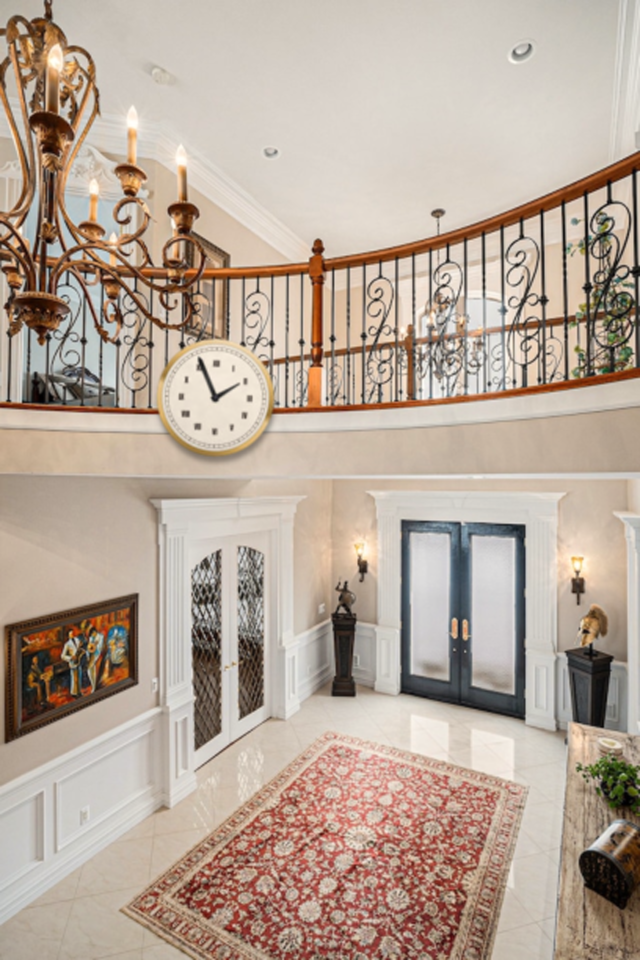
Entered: {"hour": 1, "minute": 56}
